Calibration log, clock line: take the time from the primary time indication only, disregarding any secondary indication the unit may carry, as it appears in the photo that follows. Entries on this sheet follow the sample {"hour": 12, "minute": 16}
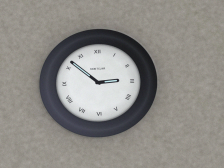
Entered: {"hour": 2, "minute": 52}
